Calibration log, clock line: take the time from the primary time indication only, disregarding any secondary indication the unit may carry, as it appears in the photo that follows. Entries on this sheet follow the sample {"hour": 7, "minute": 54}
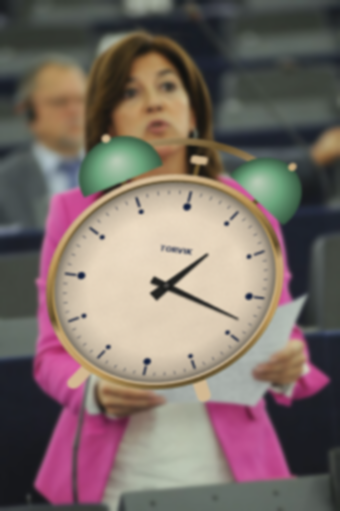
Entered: {"hour": 1, "minute": 18}
